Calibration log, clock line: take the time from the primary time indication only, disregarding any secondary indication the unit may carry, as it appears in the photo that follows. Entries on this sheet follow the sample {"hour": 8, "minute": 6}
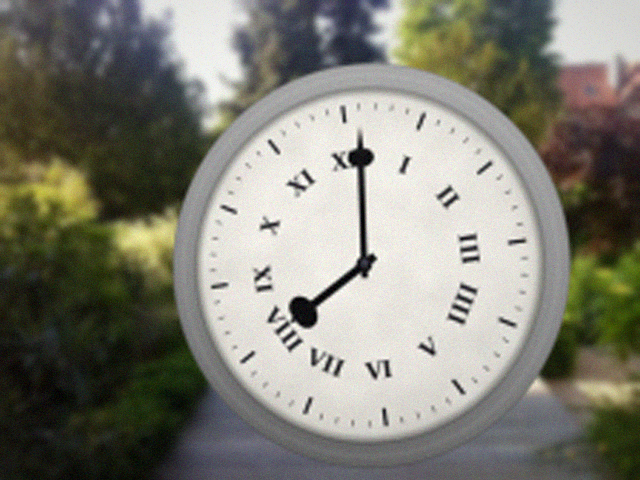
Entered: {"hour": 8, "minute": 1}
